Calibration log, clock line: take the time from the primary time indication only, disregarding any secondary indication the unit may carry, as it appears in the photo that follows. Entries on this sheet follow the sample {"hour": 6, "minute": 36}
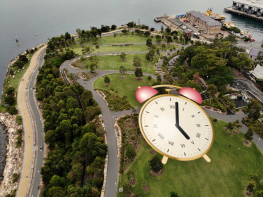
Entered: {"hour": 5, "minute": 2}
